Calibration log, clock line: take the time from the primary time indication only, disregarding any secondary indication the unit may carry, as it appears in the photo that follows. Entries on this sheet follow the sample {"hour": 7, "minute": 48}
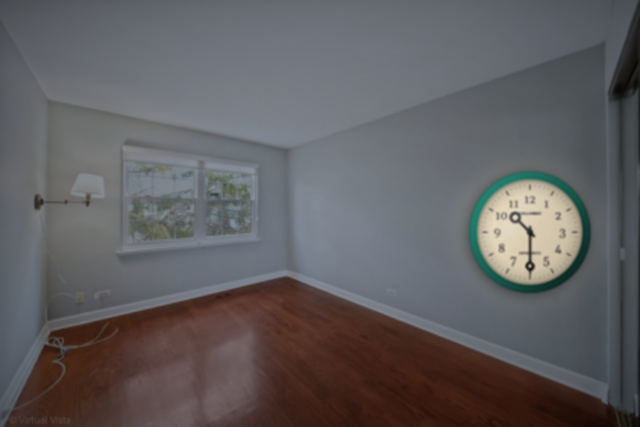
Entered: {"hour": 10, "minute": 30}
